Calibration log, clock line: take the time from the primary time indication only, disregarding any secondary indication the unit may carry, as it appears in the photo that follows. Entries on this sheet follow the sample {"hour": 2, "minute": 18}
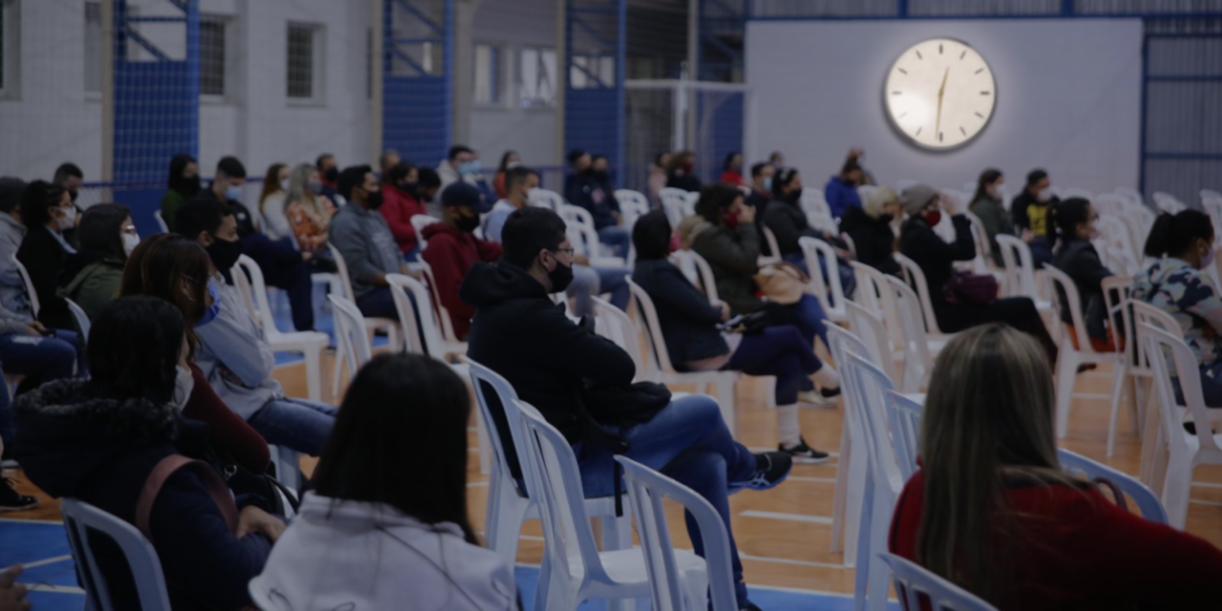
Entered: {"hour": 12, "minute": 31}
